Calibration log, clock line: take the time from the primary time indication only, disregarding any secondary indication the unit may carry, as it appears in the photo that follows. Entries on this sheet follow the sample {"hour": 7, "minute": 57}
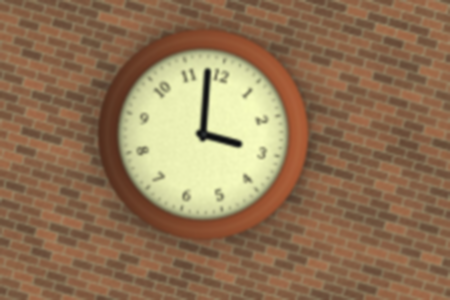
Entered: {"hour": 2, "minute": 58}
